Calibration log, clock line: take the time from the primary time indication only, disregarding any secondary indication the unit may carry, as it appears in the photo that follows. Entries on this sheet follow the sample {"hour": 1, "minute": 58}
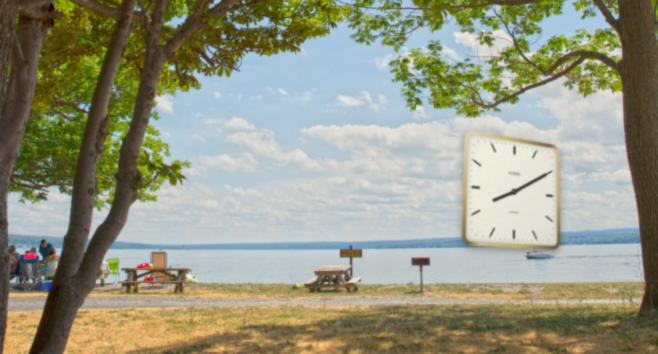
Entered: {"hour": 8, "minute": 10}
